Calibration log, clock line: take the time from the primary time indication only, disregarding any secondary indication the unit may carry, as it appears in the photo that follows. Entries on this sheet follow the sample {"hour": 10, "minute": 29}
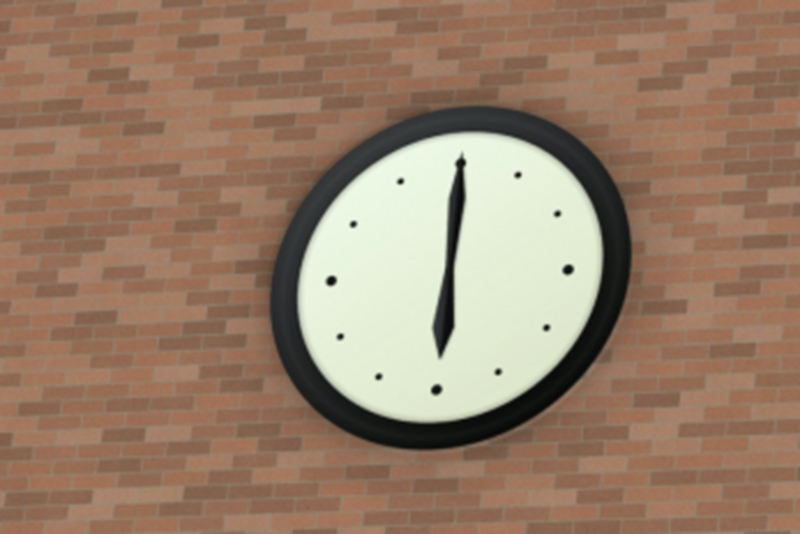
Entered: {"hour": 6, "minute": 0}
